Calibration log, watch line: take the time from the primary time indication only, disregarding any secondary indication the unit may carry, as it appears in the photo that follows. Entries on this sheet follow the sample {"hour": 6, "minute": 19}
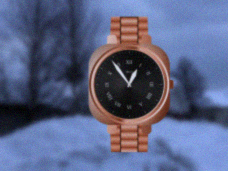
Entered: {"hour": 12, "minute": 54}
